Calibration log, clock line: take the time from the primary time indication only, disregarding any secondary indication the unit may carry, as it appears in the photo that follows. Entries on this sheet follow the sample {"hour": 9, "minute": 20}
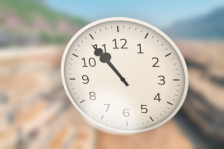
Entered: {"hour": 10, "minute": 54}
